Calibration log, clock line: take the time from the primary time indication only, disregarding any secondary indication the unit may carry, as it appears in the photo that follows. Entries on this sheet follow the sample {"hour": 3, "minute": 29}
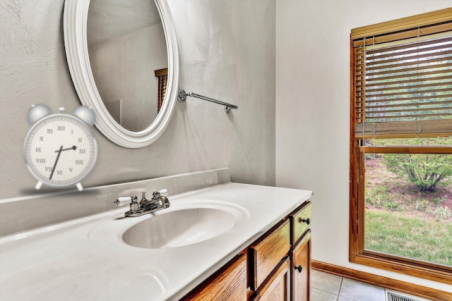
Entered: {"hour": 2, "minute": 33}
